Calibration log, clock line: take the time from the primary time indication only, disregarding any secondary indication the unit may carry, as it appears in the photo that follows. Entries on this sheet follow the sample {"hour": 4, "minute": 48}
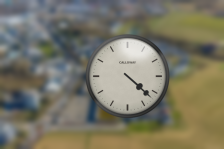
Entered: {"hour": 4, "minute": 22}
